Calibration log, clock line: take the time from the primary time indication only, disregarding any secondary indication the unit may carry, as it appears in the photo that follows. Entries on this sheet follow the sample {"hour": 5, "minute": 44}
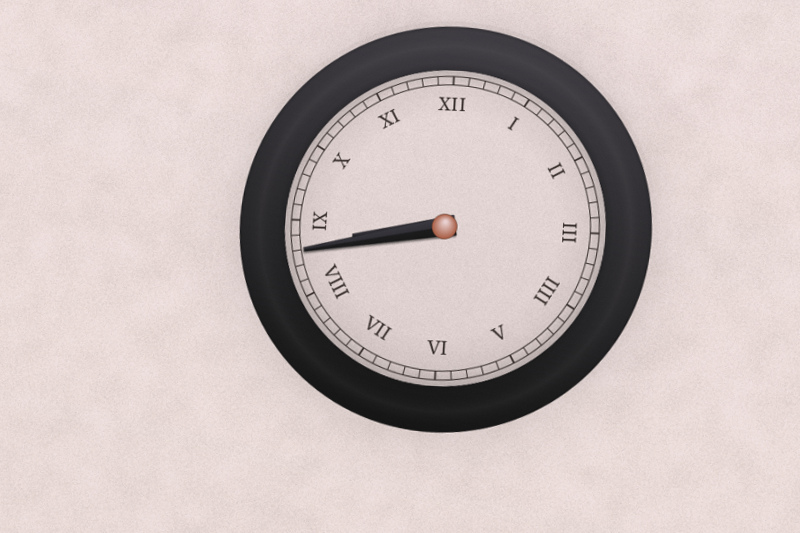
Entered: {"hour": 8, "minute": 43}
